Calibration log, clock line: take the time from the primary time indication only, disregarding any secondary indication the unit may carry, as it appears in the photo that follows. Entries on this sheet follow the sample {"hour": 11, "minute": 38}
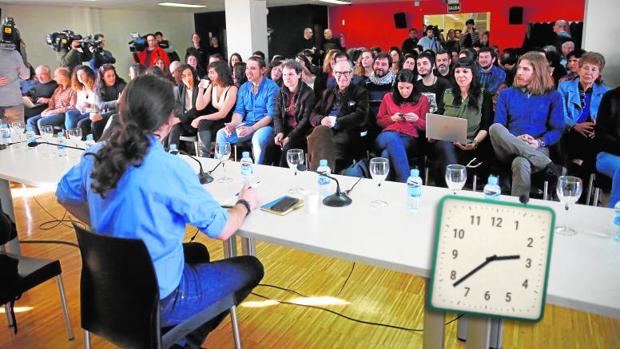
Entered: {"hour": 2, "minute": 38}
